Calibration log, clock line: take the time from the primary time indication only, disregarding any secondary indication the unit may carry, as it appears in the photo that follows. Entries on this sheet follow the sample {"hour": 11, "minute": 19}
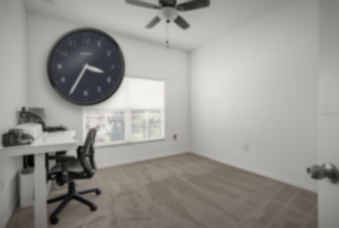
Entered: {"hour": 3, "minute": 35}
